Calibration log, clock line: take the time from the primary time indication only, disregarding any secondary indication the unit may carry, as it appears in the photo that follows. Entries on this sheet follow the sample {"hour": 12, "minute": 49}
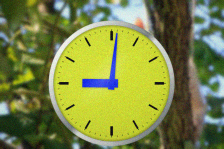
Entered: {"hour": 9, "minute": 1}
